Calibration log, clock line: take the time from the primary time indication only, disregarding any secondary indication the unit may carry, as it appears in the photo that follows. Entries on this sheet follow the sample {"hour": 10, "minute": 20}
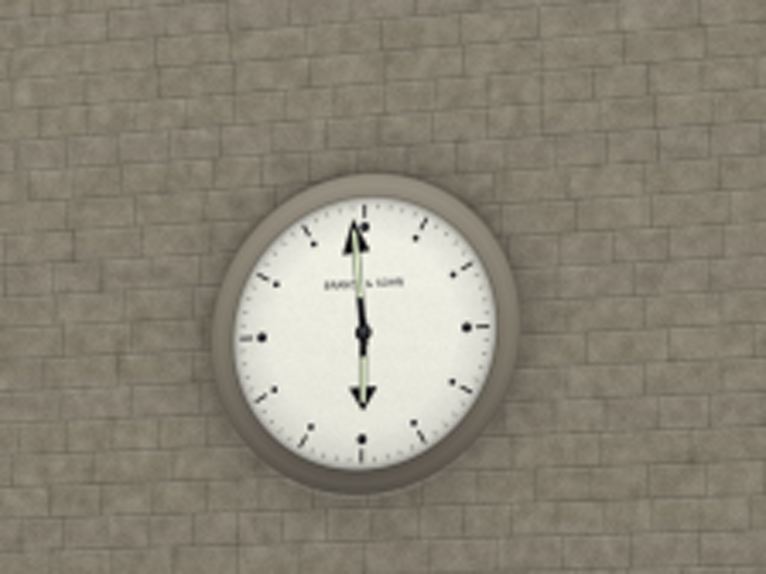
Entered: {"hour": 5, "minute": 59}
